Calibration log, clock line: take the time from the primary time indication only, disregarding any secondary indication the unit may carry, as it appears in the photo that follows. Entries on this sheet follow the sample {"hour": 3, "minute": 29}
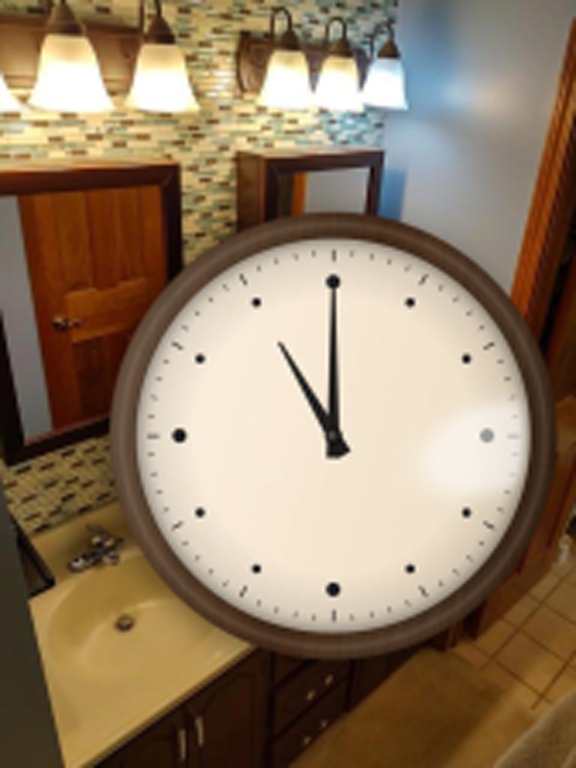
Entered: {"hour": 11, "minute": 0}
